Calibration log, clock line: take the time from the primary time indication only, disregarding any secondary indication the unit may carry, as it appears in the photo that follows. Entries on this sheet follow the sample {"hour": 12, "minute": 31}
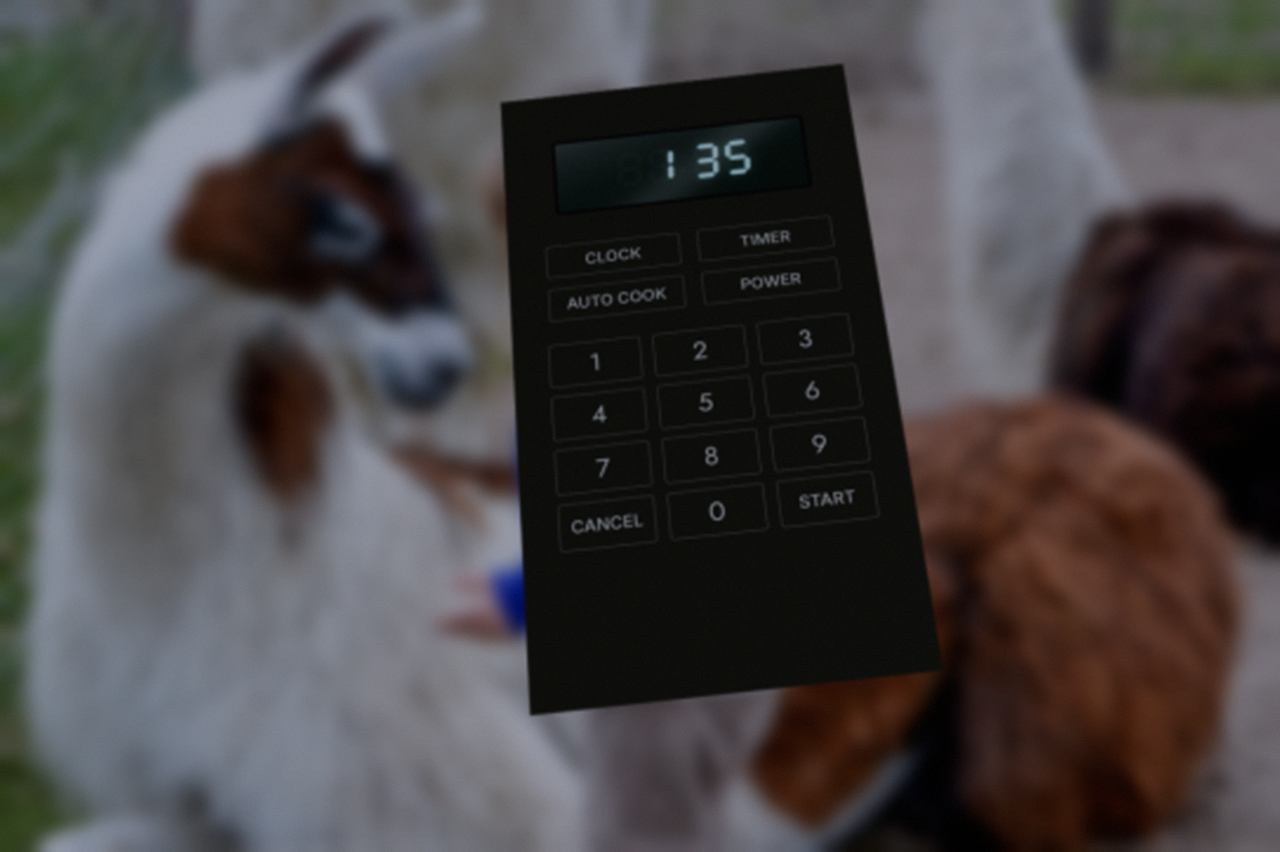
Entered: {"hour": 1, "minute": 35}
